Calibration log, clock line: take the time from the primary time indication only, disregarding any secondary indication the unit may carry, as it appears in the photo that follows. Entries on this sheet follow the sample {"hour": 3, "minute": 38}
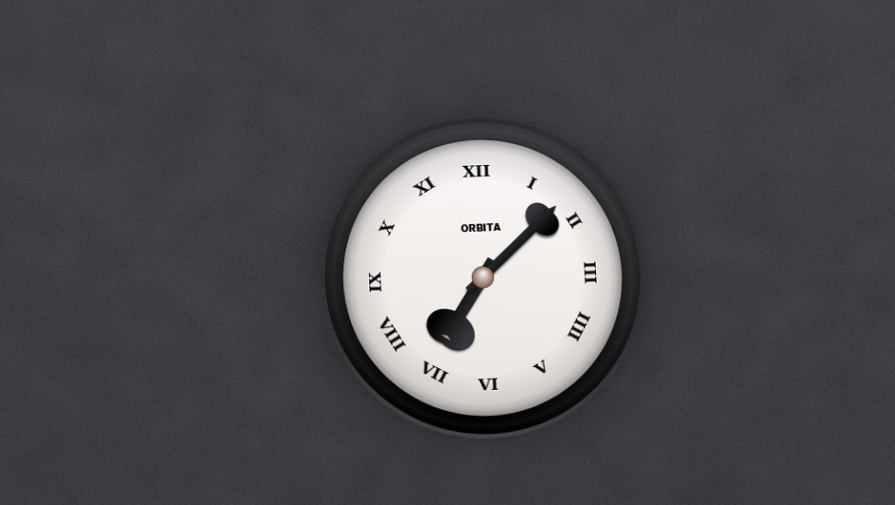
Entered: {"hour": 7, "minute": 8}
